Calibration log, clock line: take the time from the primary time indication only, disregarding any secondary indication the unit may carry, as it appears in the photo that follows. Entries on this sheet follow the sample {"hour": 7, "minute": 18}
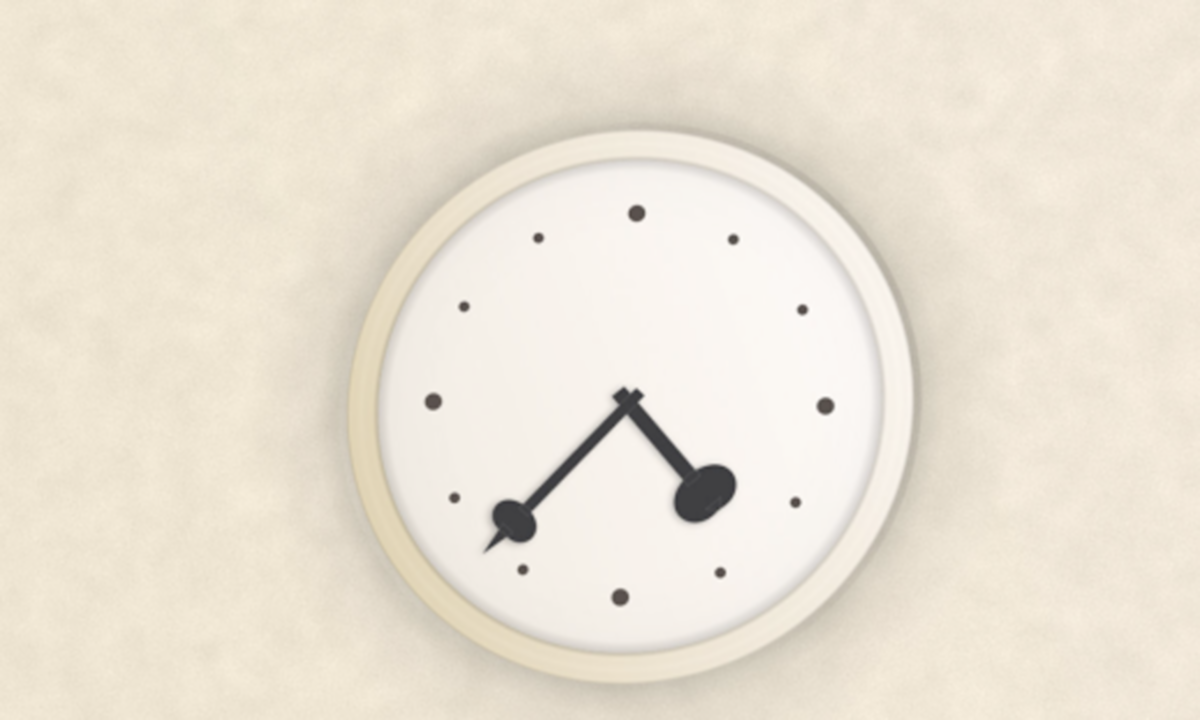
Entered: {"hour": 4, "minute": 37}
